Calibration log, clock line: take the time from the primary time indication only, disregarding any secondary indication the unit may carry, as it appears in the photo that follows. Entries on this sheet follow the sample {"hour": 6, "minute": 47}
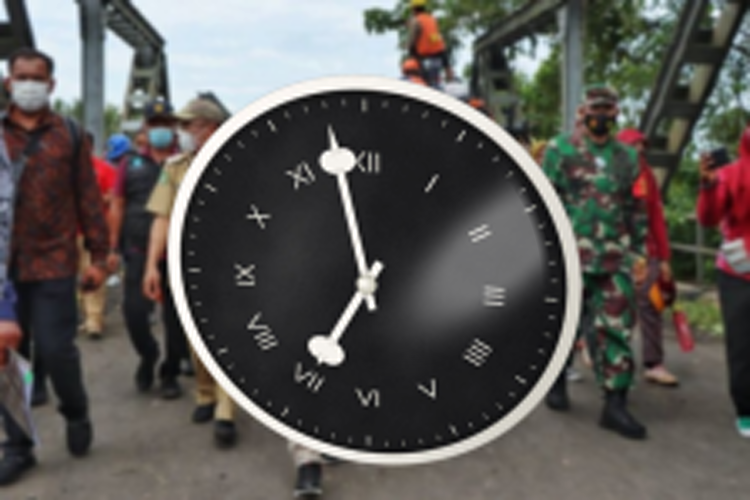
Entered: {"hour": 6, "minute": 58}
